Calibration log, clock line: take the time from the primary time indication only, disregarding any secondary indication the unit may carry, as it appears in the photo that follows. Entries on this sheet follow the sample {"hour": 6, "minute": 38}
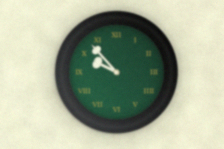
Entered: {"hour": 9, "minute": 53}
